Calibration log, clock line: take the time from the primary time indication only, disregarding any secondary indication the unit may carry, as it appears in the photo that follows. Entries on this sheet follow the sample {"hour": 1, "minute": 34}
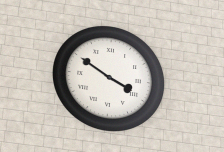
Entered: {"hour": 3, "minute": 50}
